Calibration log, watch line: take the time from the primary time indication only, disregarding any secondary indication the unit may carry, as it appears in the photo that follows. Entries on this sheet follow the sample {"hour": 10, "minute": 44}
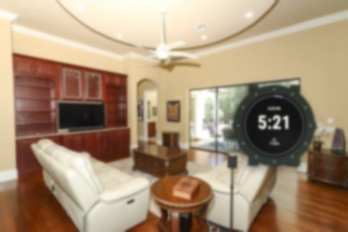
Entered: {"hour": 5, "minute": 21}
